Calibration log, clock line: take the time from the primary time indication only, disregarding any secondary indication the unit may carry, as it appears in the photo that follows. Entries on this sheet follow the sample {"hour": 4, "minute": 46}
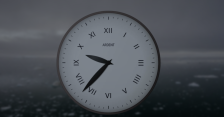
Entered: {"hour": 9, "minute": 37}
